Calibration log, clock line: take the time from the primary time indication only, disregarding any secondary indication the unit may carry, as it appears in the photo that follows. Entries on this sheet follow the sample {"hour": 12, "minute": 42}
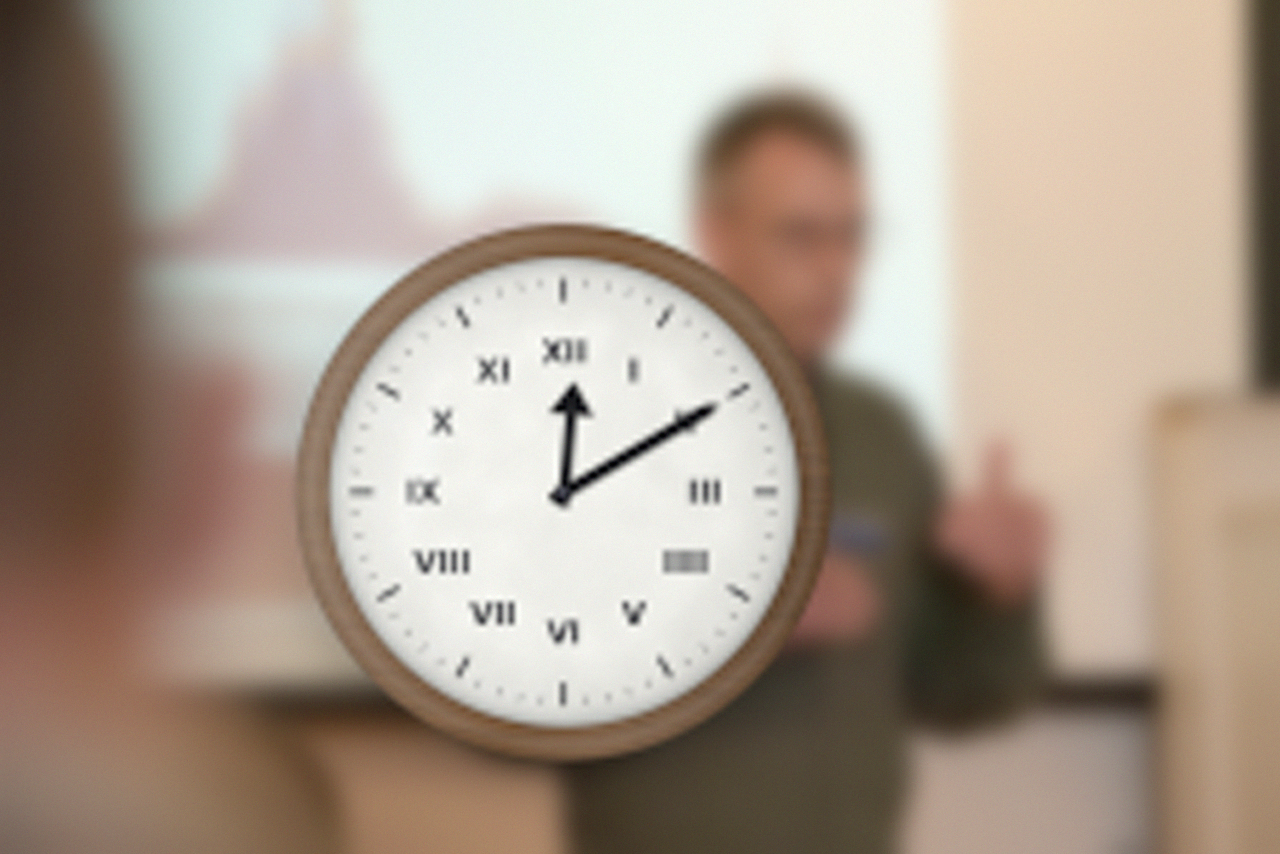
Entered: {"hour": 12, "minute": 10}
